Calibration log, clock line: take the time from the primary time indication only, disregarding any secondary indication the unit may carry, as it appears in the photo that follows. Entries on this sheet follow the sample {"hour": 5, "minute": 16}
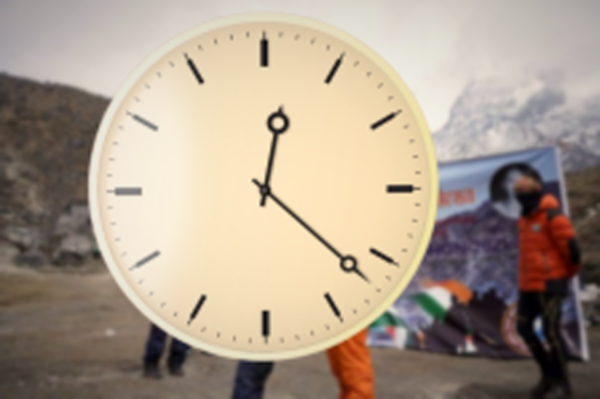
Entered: {"hour": 12, "minute": 22}
